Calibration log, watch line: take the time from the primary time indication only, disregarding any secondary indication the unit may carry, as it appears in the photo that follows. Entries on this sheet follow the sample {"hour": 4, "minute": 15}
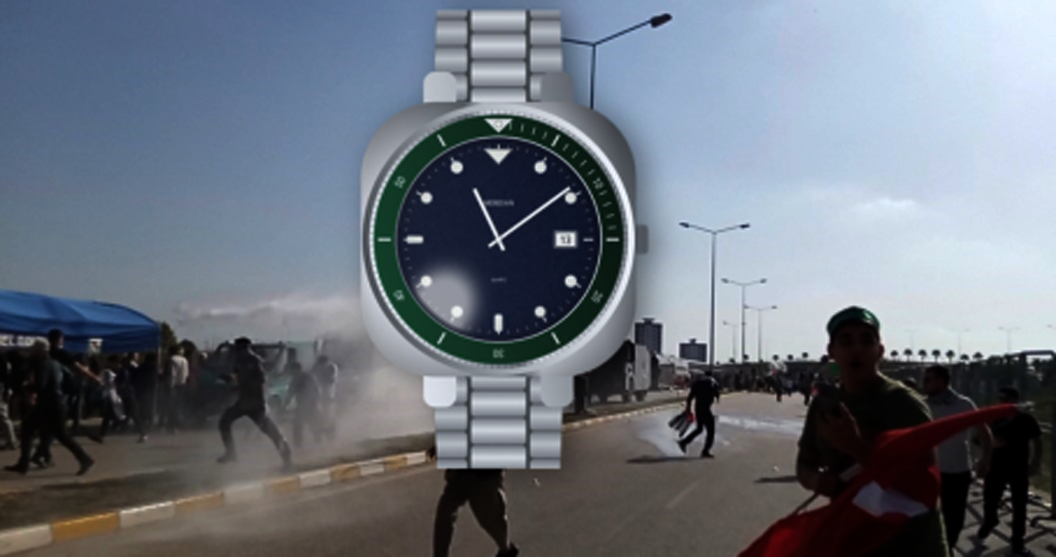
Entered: {"hour": 11, "minute": 9}
